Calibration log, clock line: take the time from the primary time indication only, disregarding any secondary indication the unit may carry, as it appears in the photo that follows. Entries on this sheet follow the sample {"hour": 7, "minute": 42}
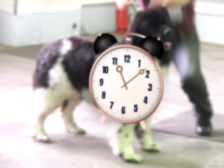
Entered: {"hour": 11, "minute": 8}
